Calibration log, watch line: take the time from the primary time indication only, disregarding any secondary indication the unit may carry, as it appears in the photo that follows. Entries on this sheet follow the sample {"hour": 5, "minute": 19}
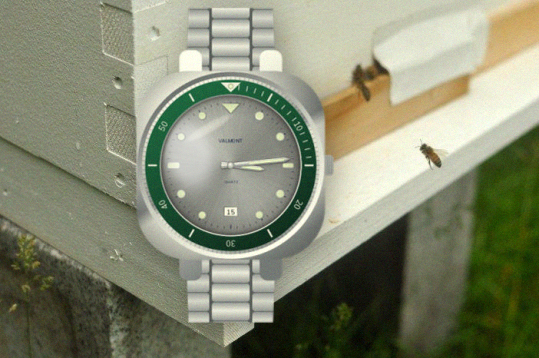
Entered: {"hour": 3, "minute": 14}
